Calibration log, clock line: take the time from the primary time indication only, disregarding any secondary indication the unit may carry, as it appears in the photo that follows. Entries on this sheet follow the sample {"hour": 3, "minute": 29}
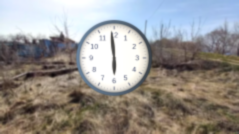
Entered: {"hour": 5, "minute": 59}
